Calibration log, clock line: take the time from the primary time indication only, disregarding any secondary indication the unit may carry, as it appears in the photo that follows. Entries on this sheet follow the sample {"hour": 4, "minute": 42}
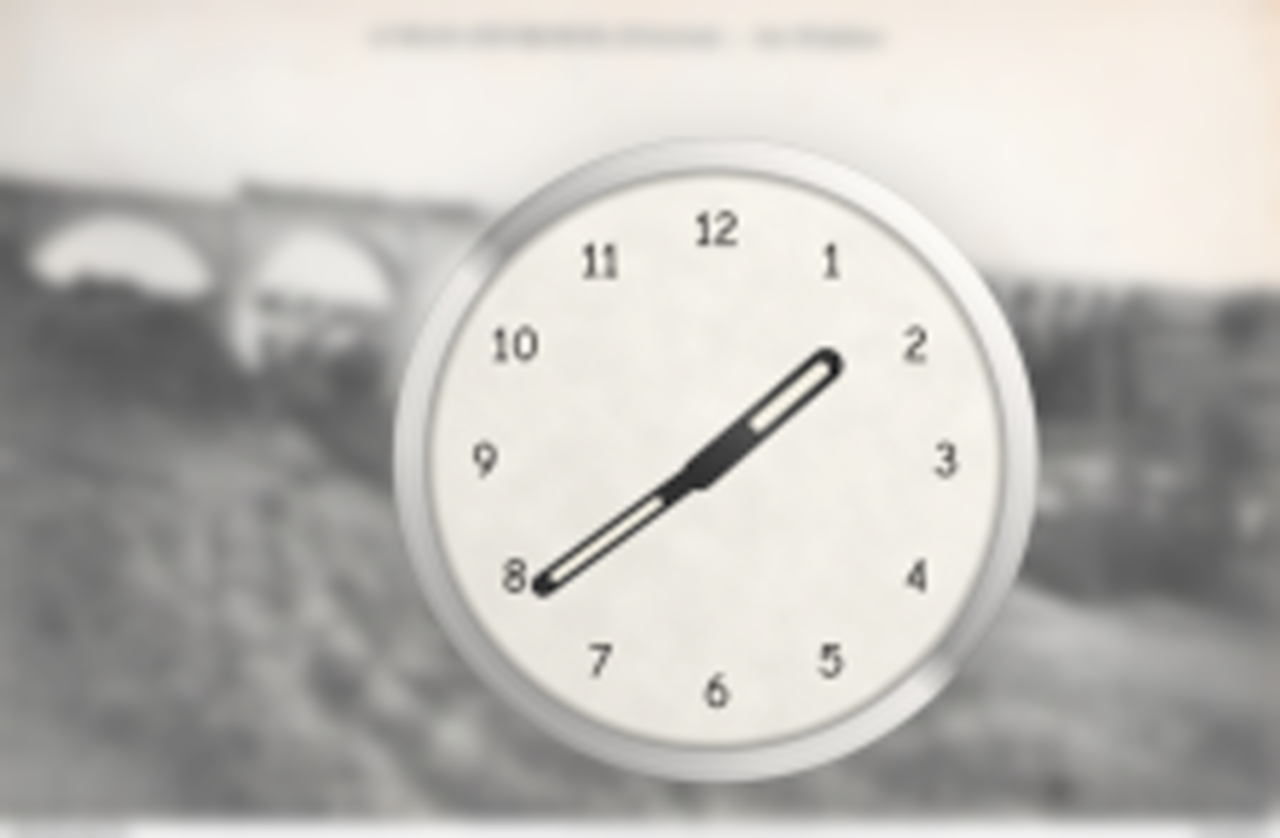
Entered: {"hour": 1, "minute": 39}
